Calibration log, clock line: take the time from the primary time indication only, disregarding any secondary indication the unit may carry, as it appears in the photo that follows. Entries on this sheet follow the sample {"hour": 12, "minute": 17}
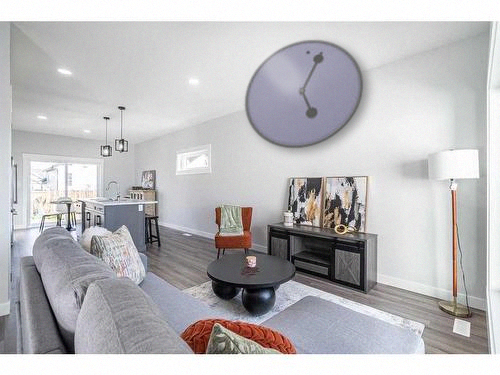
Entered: {"hour": 5, "minute": 3}
